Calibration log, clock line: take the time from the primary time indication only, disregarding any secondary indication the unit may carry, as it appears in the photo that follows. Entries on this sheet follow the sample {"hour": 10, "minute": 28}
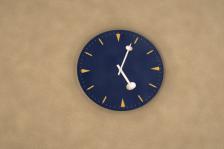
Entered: {"hour": 5, "minute": 4}
